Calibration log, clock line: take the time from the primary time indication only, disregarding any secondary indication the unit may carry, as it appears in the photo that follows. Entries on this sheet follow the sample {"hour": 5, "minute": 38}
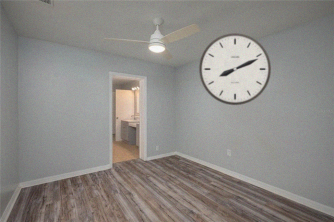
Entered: {"hour": 8, "minute": 11}
